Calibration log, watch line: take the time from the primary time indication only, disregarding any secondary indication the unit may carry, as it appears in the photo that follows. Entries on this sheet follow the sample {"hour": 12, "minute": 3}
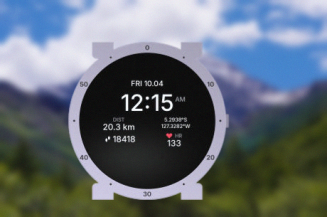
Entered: {"hour": 12, "minute": 15}
